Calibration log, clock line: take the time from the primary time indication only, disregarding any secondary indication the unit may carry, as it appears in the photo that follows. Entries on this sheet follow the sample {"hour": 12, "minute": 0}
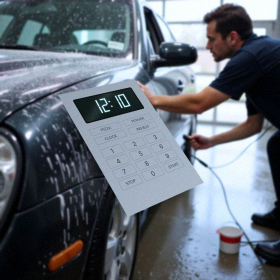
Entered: {"hour": 12, "minute": 10}
